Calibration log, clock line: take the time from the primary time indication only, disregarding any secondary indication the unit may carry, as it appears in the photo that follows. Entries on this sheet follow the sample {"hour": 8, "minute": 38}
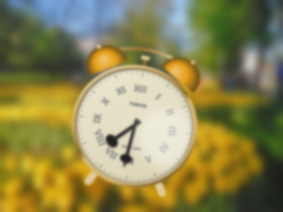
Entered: {"hour": 7, "minute": 31}
